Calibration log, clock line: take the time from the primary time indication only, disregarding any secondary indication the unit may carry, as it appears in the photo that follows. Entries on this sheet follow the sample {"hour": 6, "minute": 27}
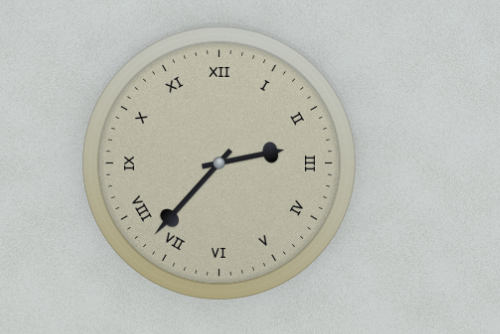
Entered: {"hour": 2, "minute": 37}
